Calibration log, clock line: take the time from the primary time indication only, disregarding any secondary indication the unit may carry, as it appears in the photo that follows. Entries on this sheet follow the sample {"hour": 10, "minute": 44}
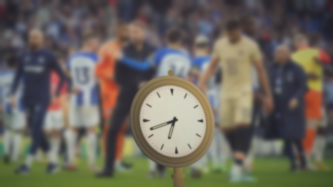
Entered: {"hour": 6, "minute": 42}
